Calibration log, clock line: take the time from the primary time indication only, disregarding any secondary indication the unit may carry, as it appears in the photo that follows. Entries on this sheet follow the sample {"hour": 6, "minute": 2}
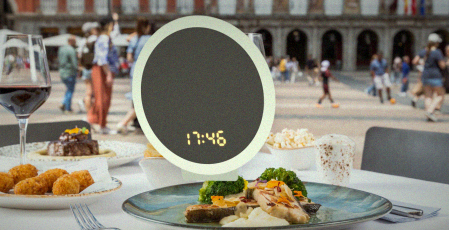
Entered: {"hour": 17, "minute": 46}
